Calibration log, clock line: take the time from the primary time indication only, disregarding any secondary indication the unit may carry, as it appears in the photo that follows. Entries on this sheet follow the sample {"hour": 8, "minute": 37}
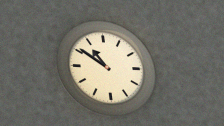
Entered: {"hour": 10, "minute": 51}
